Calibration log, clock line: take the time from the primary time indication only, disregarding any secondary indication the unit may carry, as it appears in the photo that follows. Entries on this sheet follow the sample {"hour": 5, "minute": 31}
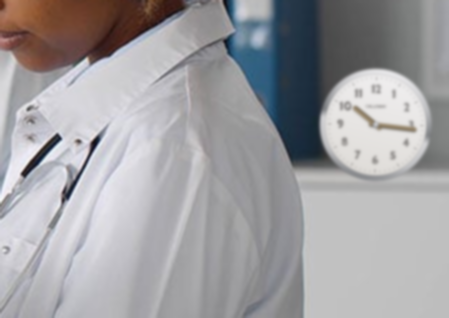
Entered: {"hour": 10, "minute": 16}
